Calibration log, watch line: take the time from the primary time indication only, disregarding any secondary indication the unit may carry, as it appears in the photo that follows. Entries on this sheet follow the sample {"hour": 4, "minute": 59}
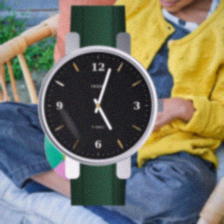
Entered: {"hour": 5, "minute": 3}
